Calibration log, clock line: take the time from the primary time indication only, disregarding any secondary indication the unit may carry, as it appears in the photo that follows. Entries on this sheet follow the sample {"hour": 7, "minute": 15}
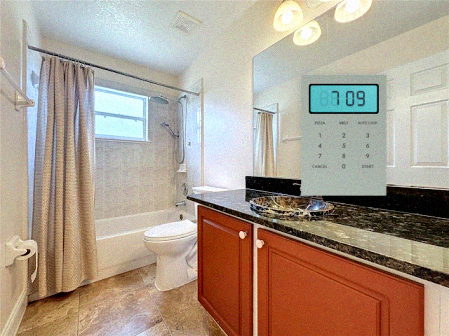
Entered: {"hour": 7, "minute": 9}
